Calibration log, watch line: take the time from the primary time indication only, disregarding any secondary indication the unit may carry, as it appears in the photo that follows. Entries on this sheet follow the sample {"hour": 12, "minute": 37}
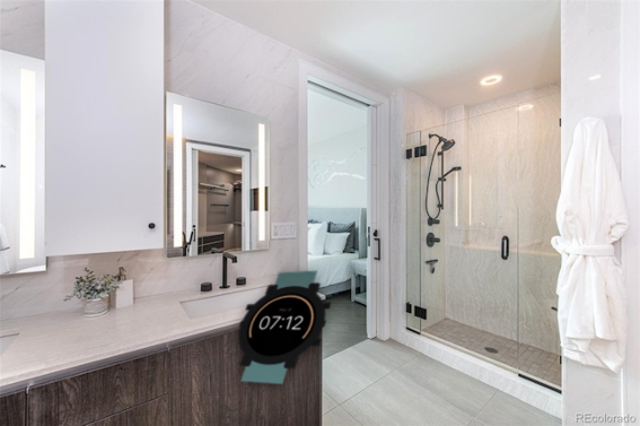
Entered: {"hour": 7, "minute": 12}
